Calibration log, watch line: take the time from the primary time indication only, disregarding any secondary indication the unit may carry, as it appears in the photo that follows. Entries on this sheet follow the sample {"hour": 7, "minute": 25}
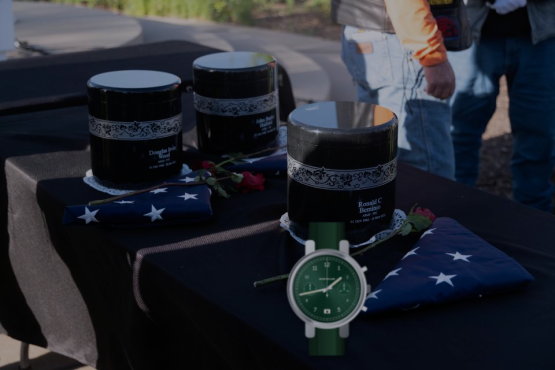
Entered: {"hour": 1, "minute": 43}
